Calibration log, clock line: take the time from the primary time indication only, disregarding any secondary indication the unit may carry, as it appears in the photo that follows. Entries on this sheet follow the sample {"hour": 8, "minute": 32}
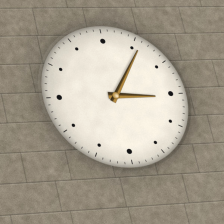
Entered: {"hour": 3, "minute": 6}
